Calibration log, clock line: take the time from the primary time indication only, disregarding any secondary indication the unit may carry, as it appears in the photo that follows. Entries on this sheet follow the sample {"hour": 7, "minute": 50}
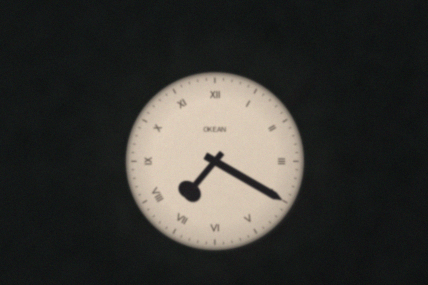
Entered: {"hour": 7, "minute": 20}
